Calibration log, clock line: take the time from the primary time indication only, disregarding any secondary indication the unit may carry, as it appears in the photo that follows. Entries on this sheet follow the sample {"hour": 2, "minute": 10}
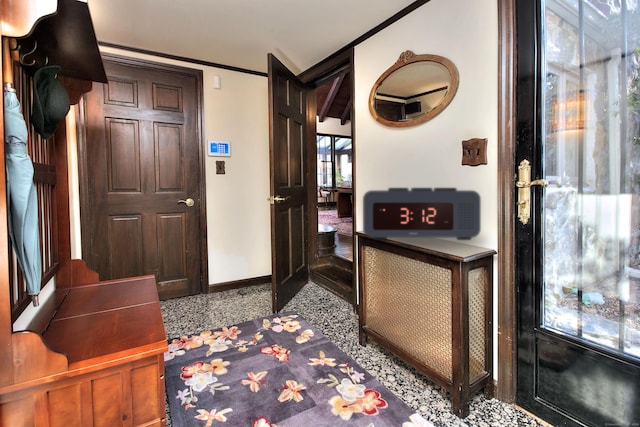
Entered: {"hour": 3, "minute": 12}
